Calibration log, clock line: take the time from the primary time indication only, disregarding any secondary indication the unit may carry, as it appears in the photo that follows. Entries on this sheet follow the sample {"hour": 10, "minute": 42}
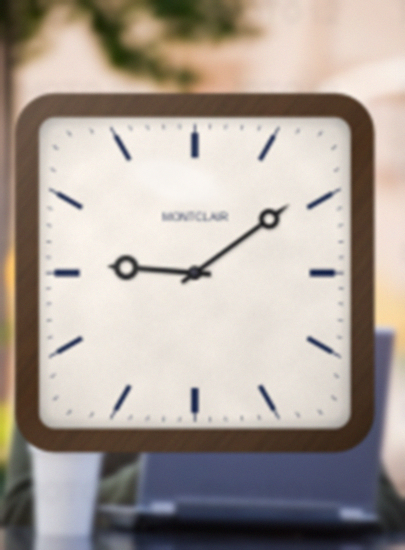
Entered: {"hour": 9, "minute": 9}
